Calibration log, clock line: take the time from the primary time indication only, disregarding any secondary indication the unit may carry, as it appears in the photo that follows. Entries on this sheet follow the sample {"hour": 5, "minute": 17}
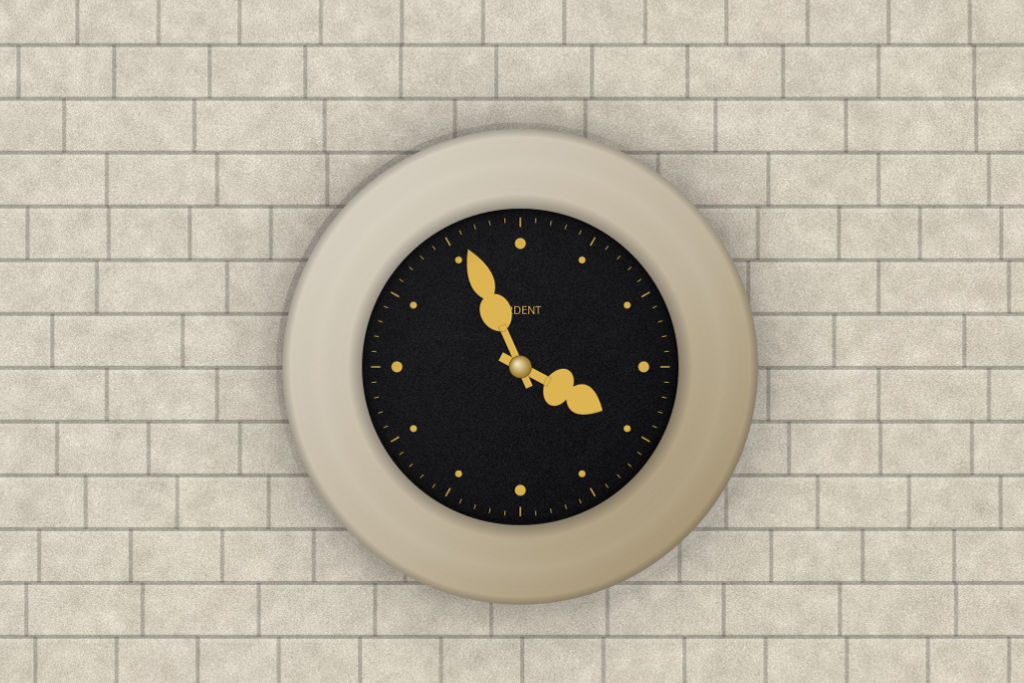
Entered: {"hour": 3, "minute": 56}
